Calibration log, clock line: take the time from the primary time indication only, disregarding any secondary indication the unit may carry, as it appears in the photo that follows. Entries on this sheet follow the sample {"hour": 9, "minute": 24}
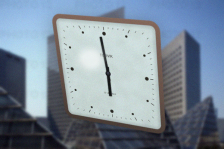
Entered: {"hour": 5, "minute": 59}
